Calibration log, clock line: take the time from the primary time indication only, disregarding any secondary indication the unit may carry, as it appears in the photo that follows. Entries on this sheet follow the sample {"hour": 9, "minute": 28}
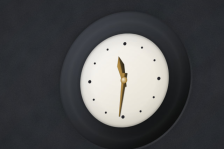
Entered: {"hour": 11, "minute": 31}
